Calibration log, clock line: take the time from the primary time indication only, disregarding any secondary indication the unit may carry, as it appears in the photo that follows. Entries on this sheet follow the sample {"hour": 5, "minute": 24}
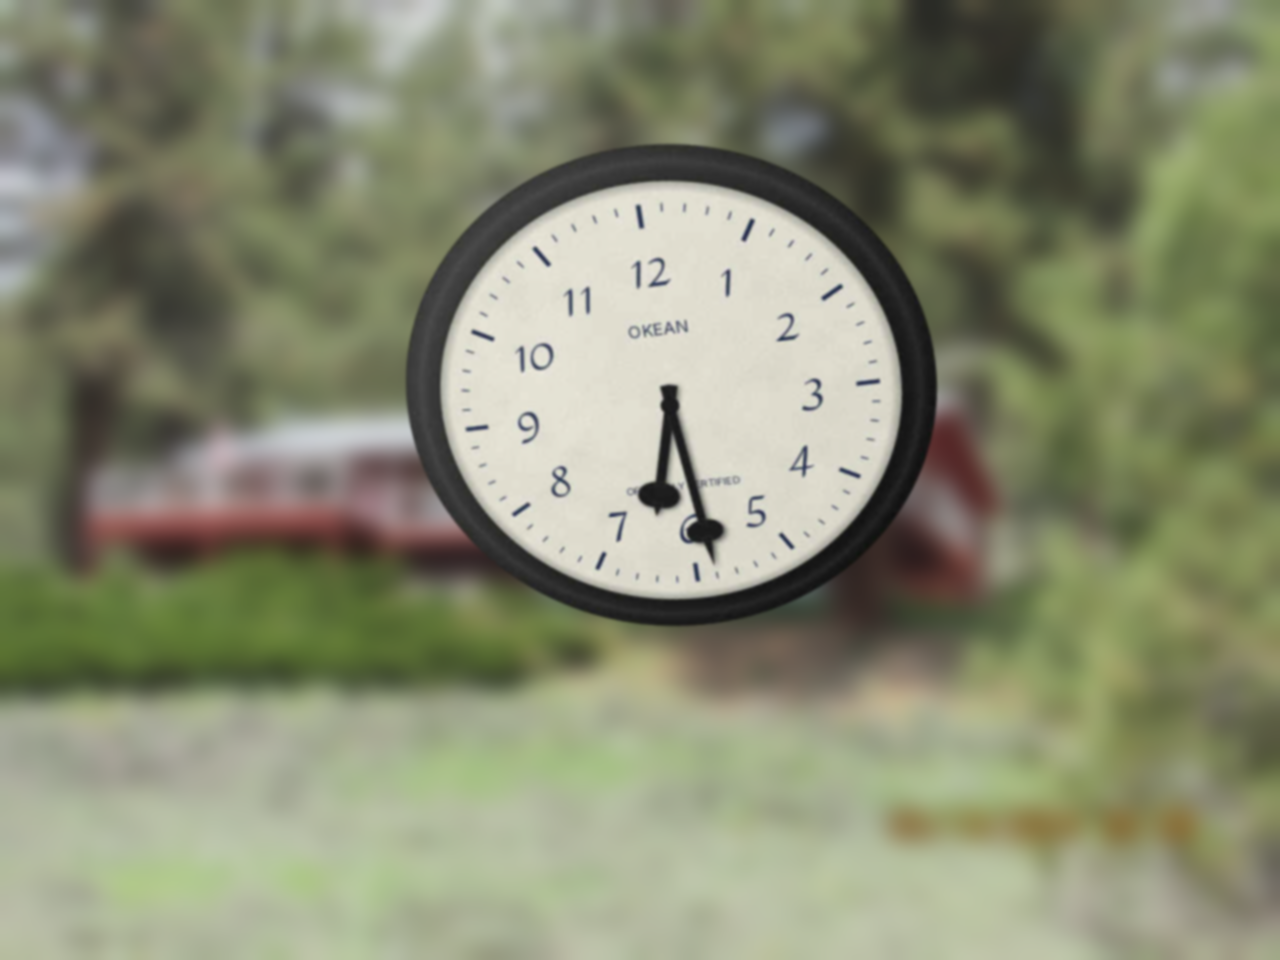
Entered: {"hour": 6, "minute": 29}
